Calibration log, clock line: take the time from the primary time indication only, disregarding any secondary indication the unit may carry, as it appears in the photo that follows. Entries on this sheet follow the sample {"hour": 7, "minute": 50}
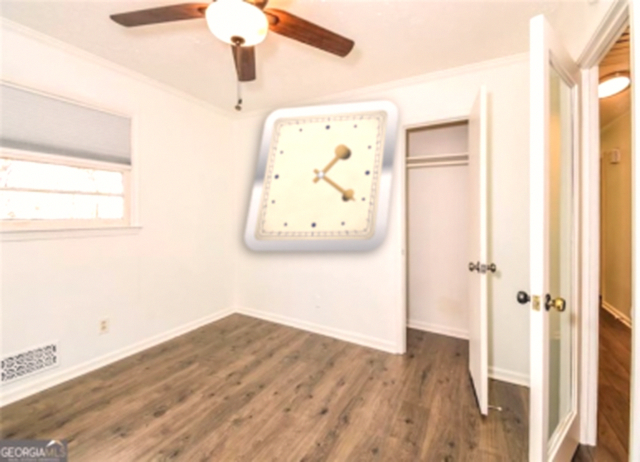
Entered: {"hour": 1, "minute": 21}
